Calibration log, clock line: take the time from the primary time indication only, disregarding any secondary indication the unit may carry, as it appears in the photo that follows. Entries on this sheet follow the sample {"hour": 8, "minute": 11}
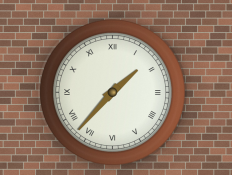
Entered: {"hour": 1, "minute": 37}
